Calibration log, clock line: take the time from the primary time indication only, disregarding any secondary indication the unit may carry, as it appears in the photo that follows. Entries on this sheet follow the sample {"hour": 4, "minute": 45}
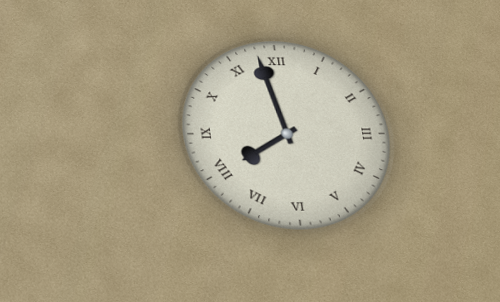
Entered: {"hour": 7, "minute": 58}
